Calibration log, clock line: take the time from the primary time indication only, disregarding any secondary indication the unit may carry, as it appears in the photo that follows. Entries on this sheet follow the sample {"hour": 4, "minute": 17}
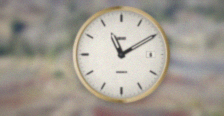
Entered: {"hour": 11, "minute": 10}
